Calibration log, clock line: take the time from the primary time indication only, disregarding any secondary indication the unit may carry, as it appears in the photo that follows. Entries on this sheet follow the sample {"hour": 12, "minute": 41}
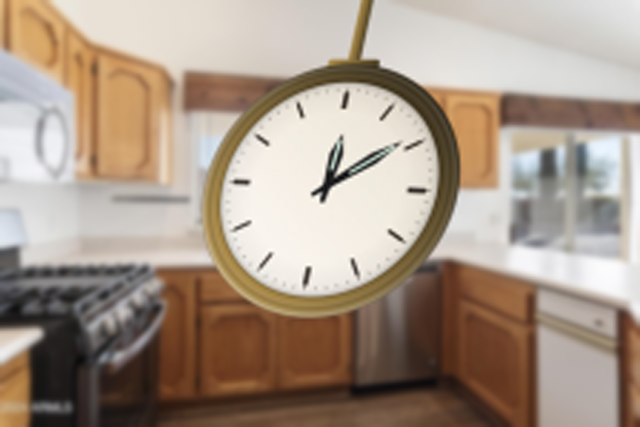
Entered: {"hour": 12, "minute": 9}
